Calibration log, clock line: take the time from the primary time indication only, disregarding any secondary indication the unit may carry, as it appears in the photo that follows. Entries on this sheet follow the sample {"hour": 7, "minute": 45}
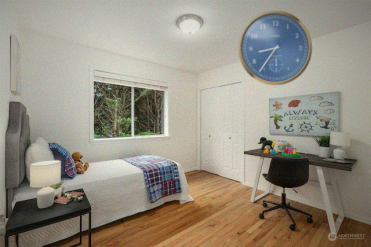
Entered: {"hour": 8, "minute": 36}
